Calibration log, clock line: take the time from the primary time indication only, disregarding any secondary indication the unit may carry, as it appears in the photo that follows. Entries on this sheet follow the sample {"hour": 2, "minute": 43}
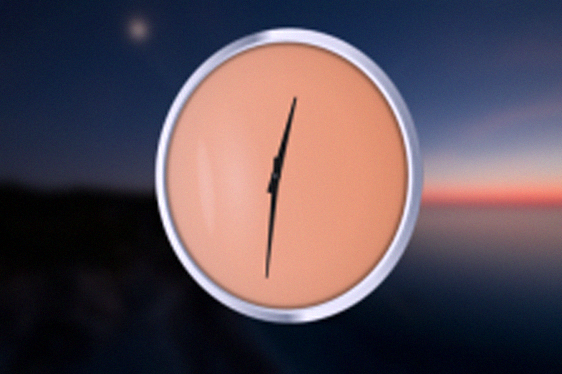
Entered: {"hour": 12, "minute": 31}
